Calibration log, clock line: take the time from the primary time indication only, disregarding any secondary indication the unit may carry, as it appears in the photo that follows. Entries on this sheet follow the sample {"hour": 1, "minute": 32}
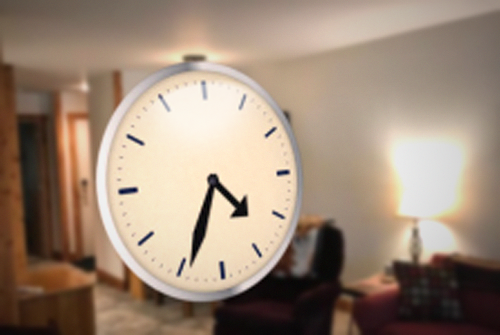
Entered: {"hour": 4, "minute": 34}
